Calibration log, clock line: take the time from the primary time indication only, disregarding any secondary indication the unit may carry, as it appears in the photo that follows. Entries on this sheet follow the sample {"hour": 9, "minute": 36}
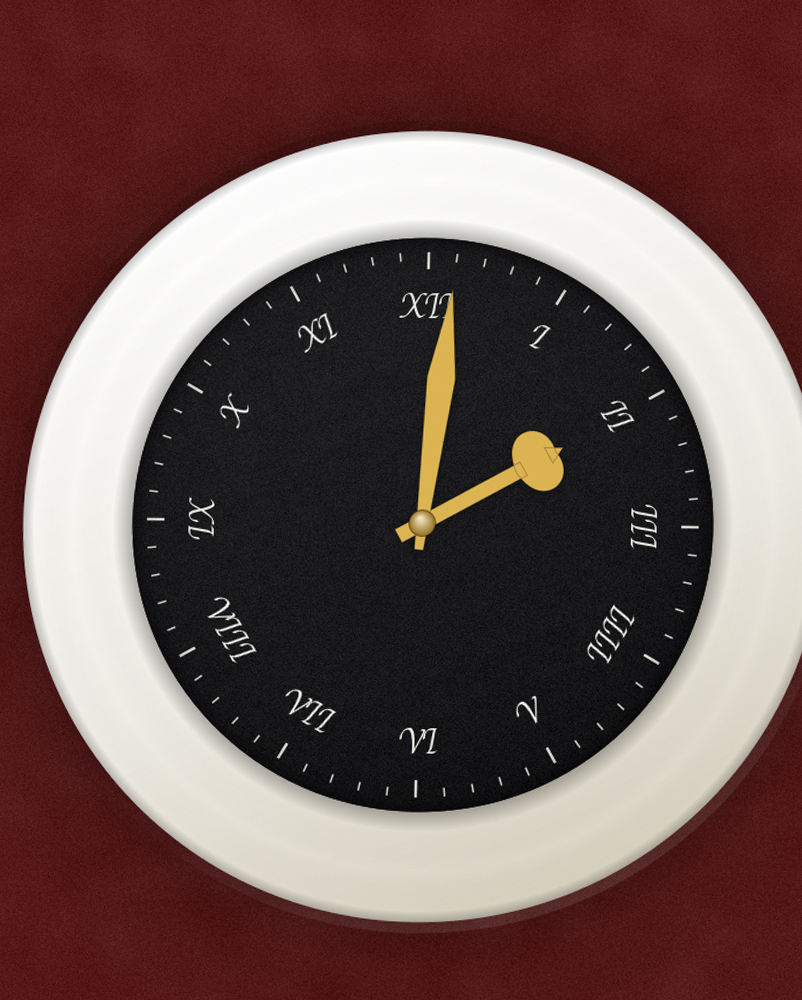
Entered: {"hour": 2, "minute": 1}
